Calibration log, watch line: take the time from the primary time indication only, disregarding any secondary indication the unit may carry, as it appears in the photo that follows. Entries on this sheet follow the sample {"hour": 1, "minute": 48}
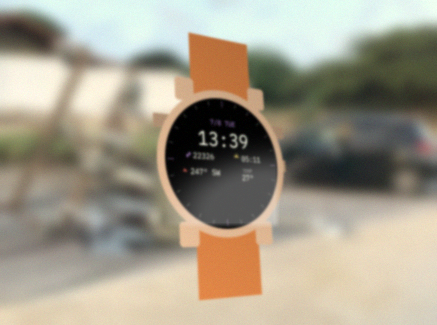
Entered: {"hour": 13, "minute": 39}
